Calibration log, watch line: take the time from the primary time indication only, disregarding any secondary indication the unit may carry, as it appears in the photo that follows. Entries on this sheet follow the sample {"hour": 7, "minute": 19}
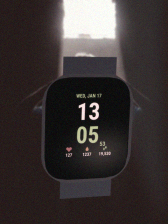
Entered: {"hour": 13, "minute": 5}
